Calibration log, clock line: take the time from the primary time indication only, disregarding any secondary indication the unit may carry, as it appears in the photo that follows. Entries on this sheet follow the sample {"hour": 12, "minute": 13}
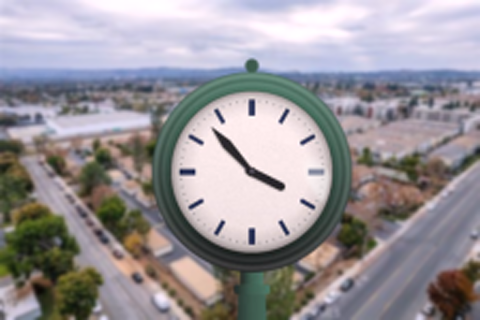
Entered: {"hour": 3, "minute": 53}
